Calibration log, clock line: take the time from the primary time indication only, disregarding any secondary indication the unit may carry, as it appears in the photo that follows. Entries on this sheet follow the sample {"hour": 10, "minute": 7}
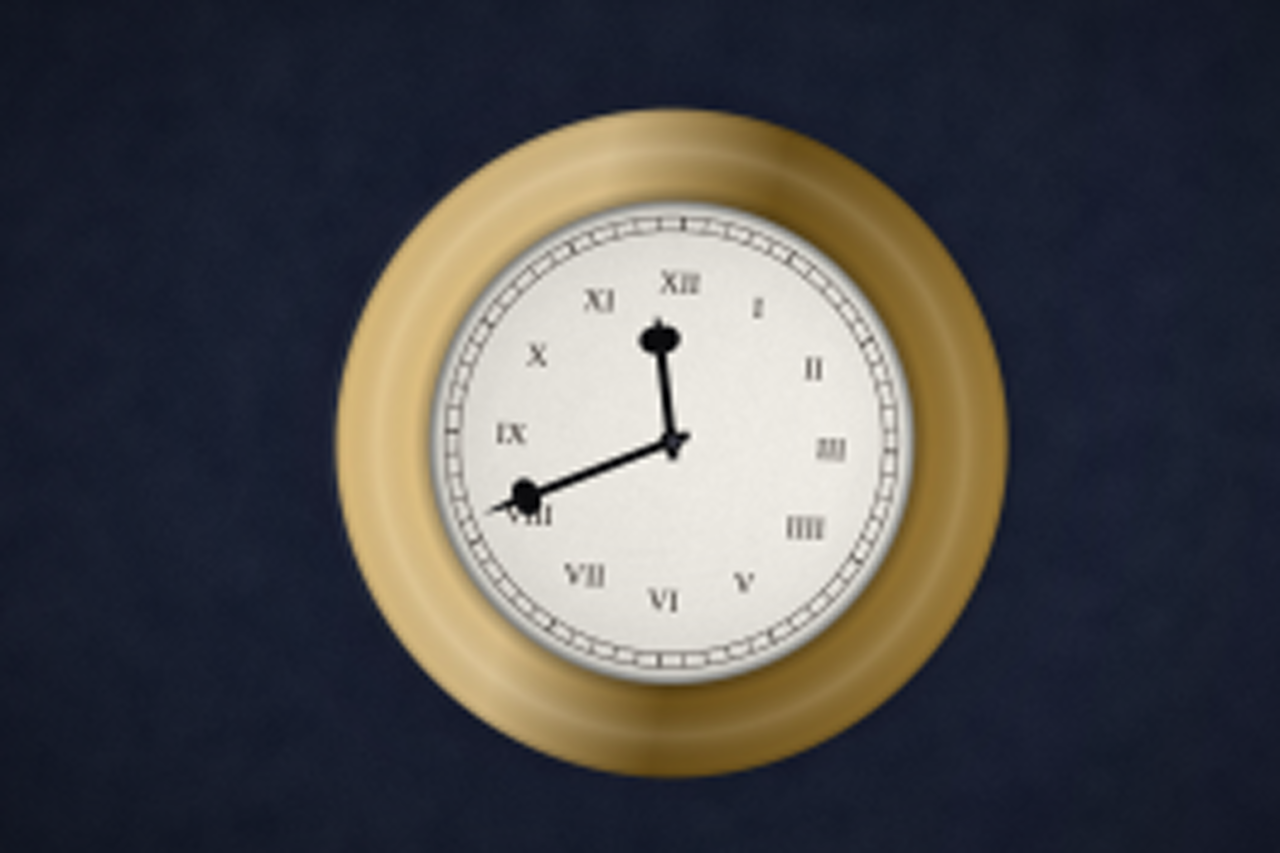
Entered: {"hour": 11, "minute": 41}
